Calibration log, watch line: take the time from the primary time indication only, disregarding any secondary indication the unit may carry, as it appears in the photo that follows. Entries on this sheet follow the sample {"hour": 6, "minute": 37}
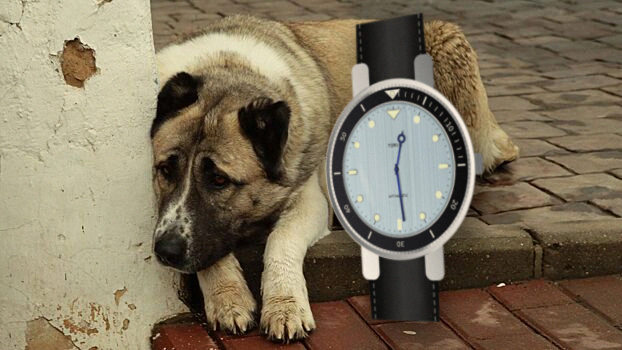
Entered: {"hour": 12, "minute": 29}
